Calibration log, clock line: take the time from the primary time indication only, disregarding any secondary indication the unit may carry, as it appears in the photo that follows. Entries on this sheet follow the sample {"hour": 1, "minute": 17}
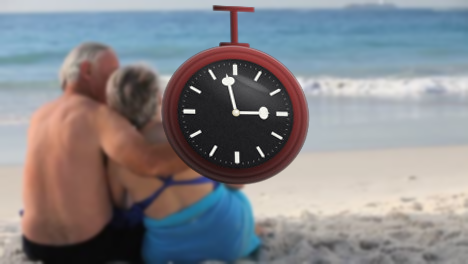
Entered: {"hour": 2, "minute": 58}
